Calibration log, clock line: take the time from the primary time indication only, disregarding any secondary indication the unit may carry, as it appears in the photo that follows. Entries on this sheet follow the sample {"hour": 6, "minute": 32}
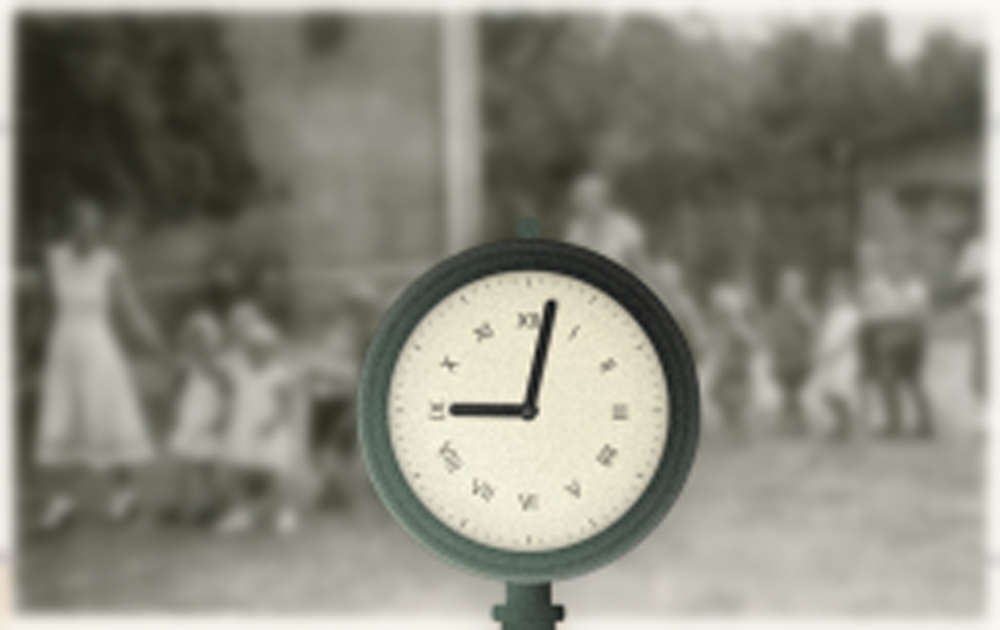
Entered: {"hour": 9, "minute": 2}
